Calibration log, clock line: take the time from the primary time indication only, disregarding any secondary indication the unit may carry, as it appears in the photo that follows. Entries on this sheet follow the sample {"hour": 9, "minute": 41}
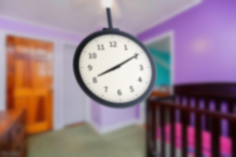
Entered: {"hour": 8, "minute": 10}
